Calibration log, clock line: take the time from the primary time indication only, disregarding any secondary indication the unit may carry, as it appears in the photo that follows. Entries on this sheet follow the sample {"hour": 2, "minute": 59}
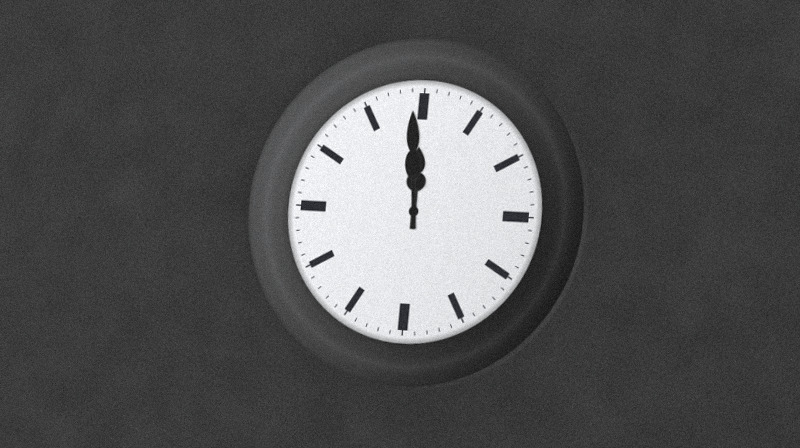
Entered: {"hour": 11, "minute": 59}
